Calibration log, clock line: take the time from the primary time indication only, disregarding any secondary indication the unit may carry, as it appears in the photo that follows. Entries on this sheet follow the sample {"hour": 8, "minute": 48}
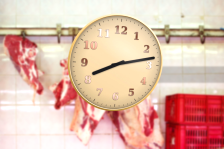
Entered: {"hour": 8, "minute": 13}
